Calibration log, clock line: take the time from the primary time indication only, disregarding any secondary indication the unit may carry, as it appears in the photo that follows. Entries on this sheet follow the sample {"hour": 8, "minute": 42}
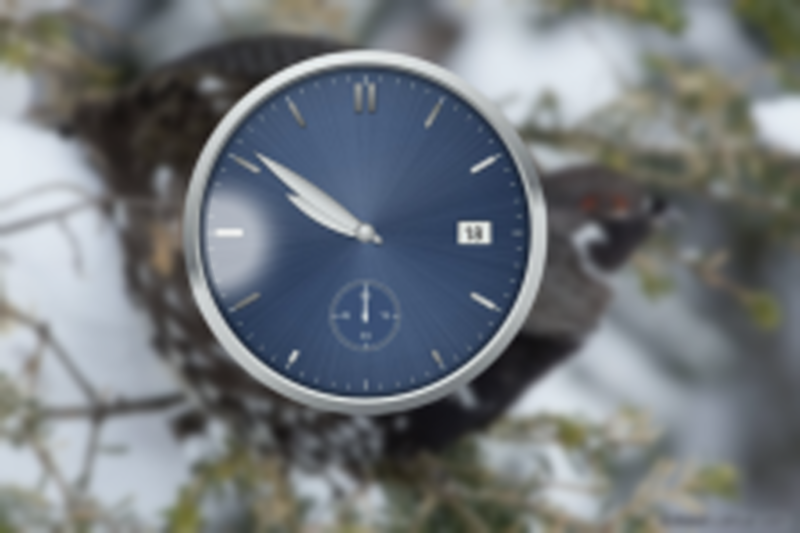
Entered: {"hour": 9, "minute": 51}
